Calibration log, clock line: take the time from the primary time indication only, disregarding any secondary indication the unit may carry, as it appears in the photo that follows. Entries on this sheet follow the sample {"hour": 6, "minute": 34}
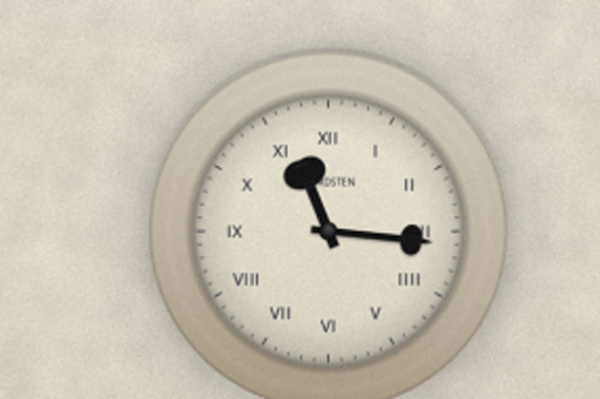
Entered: {"hour": 11, "minute": 16}
